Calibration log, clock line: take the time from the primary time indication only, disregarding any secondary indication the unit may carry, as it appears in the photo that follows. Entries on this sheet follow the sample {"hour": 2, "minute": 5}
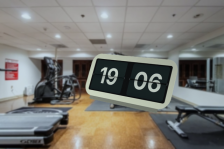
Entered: {"hour": 19, "minute": 6}
